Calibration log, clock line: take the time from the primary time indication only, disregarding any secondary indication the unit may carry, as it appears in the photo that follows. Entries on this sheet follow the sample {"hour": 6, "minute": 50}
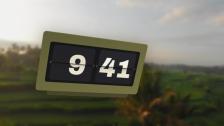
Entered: {"hour": 9, "minute": 41}
